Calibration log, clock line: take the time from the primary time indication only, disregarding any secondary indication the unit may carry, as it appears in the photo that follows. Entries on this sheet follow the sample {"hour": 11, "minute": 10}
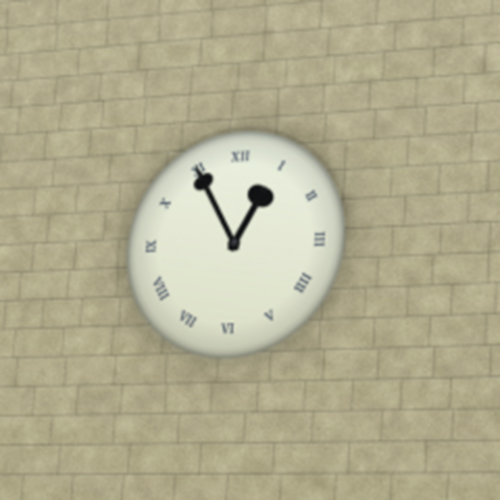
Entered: {"hour": 12, "minute": 55}
